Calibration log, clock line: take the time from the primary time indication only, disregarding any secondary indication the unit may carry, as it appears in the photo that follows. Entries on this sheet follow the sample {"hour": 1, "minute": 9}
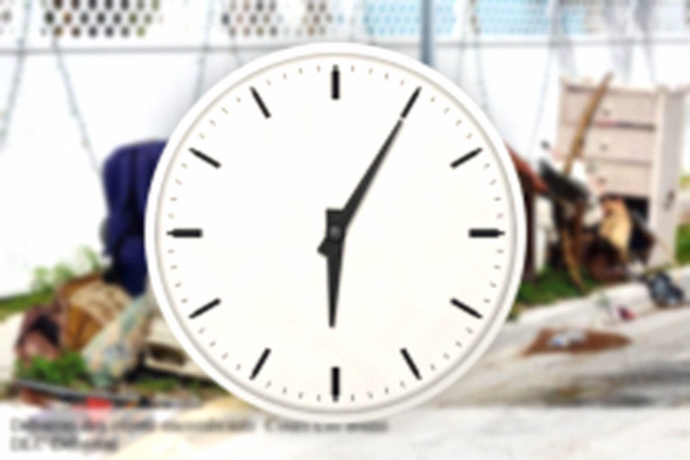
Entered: {"hour": 6, "minute": 5}
